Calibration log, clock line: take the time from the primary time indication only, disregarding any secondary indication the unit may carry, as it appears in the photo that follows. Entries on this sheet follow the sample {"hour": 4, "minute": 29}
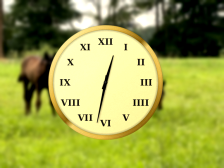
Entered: {"hour": 12, "minute": 32}
